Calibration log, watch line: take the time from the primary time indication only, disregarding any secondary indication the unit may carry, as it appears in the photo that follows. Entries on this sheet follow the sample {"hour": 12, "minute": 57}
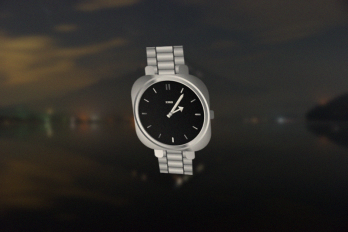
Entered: {"hour": 2, "minute": 6}
